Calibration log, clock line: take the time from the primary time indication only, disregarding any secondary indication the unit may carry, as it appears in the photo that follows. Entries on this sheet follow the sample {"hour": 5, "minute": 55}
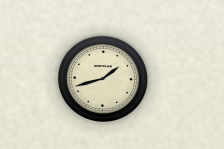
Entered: {"hour": 1, "minute": 42}
